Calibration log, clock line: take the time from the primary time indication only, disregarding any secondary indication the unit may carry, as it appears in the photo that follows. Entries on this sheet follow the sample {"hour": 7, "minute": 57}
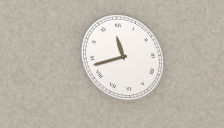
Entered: {"hour": 11, "minute": 43}
